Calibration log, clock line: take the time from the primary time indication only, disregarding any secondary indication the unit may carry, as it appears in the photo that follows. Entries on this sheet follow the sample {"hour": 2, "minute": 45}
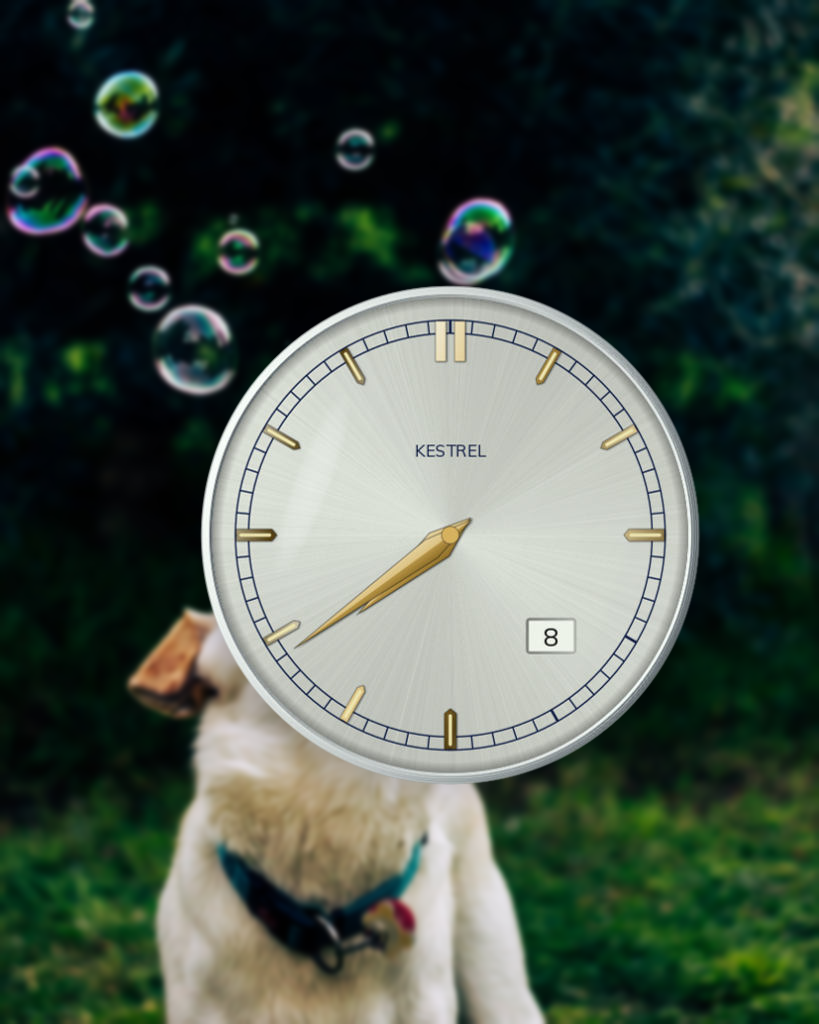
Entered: {"hour": 7, "minute": 39}
